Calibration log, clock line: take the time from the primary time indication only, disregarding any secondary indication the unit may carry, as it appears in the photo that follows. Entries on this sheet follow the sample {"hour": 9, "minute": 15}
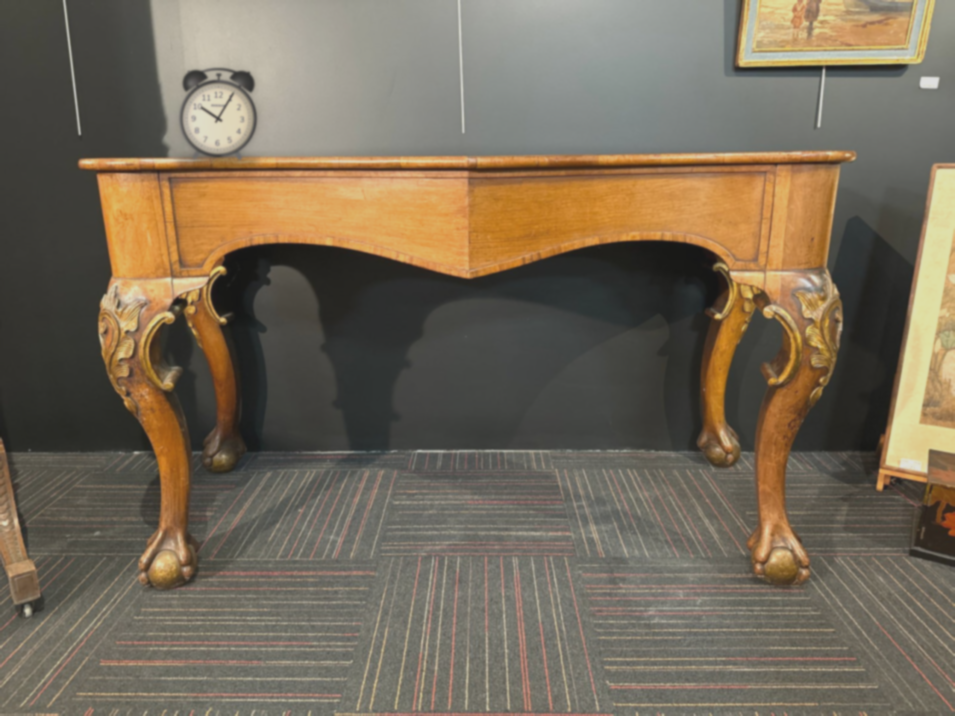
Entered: {"hour": 10, "minute": 5}
